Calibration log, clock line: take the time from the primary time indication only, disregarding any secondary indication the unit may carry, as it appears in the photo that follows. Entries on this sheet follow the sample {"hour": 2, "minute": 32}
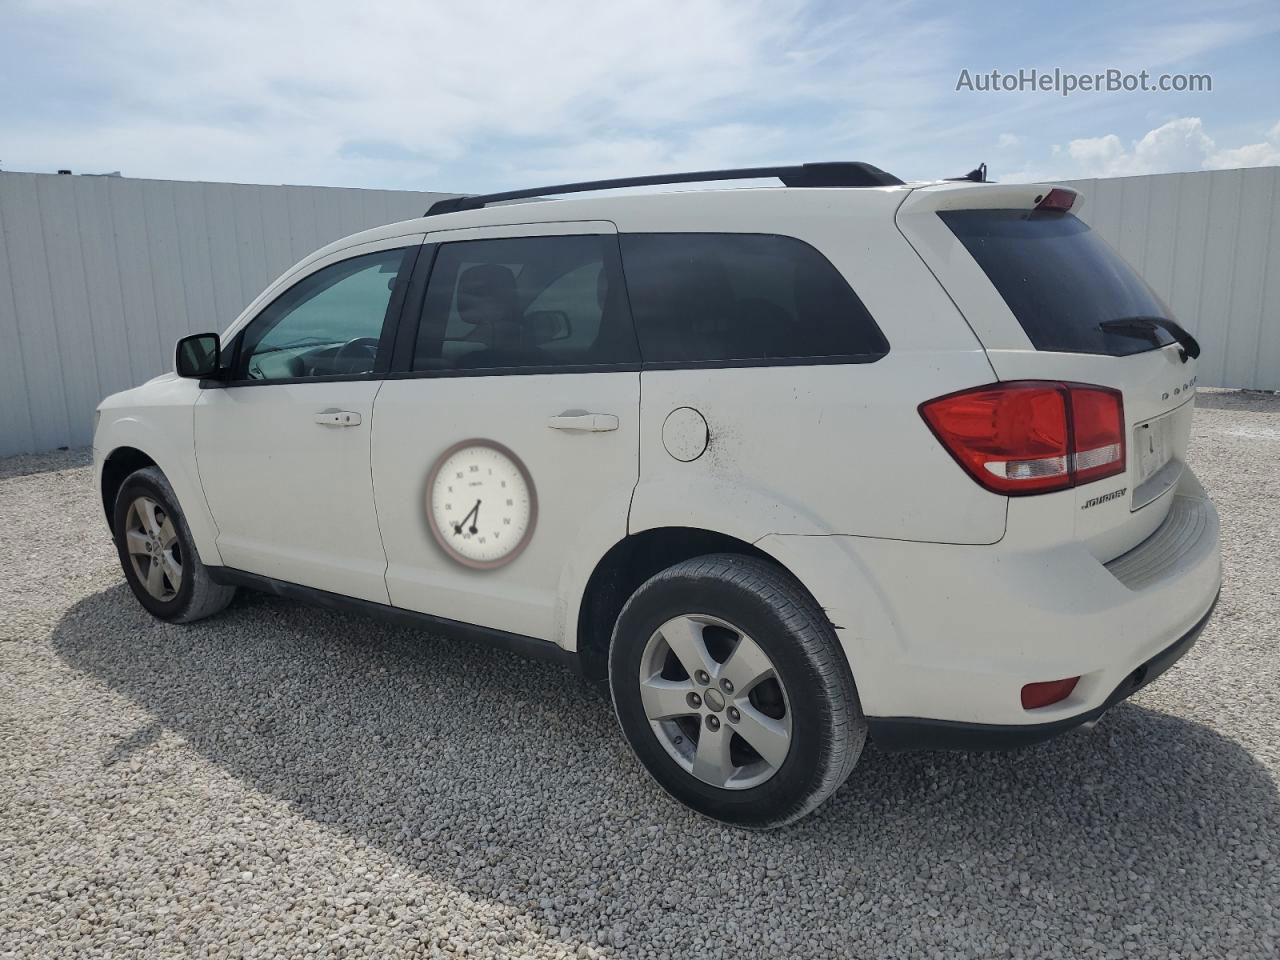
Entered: {"hour": 6, "minute": 38}
